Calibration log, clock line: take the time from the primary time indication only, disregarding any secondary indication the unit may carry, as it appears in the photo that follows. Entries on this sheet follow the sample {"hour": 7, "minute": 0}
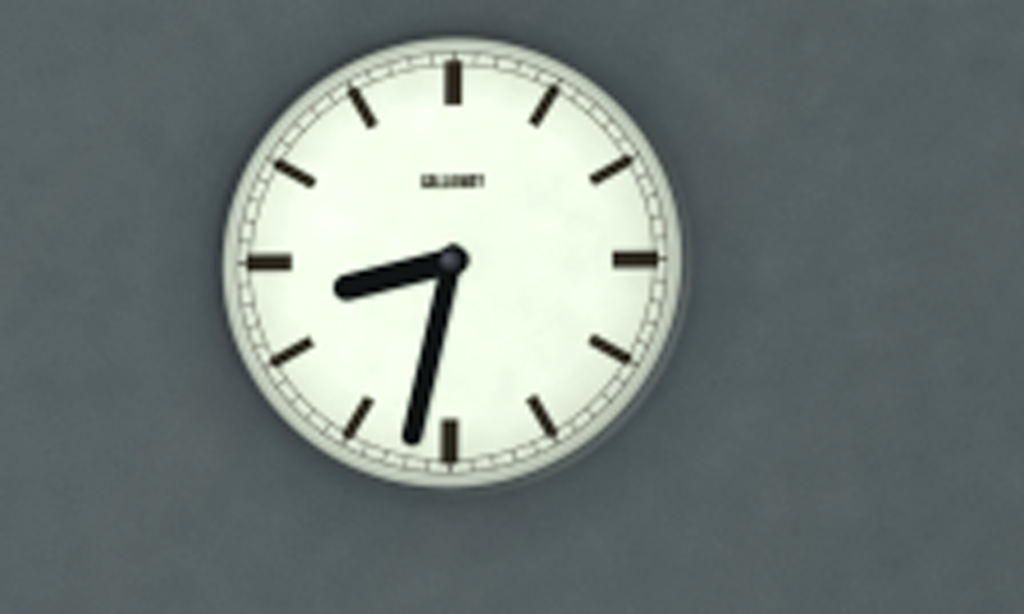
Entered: {"hour": 8, "minute": 32}
